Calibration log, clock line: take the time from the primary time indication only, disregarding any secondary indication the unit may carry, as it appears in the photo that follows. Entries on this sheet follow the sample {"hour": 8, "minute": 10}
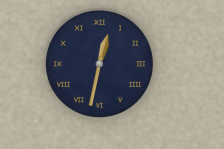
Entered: {"hour": 12, "minute": 32}
